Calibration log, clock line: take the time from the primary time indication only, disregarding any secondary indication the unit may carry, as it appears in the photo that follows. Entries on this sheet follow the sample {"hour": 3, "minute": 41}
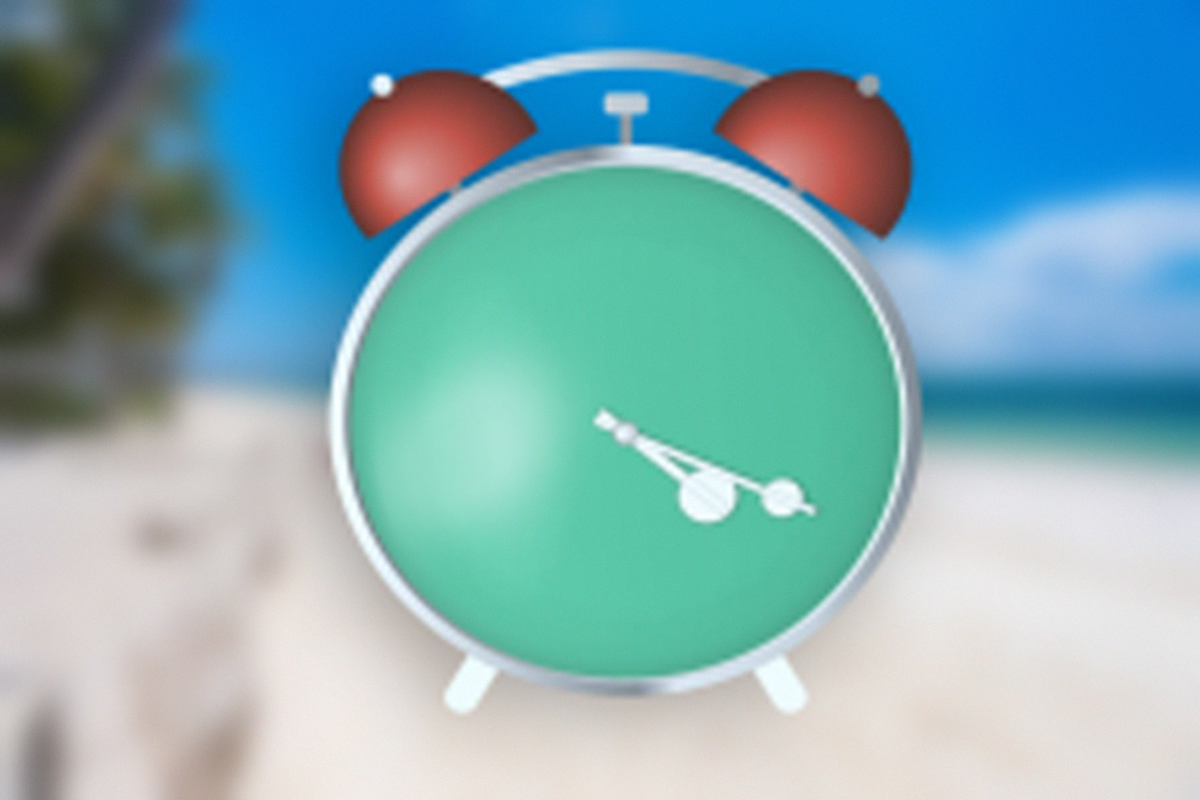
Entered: {"hour": 4, "minute": 19}
